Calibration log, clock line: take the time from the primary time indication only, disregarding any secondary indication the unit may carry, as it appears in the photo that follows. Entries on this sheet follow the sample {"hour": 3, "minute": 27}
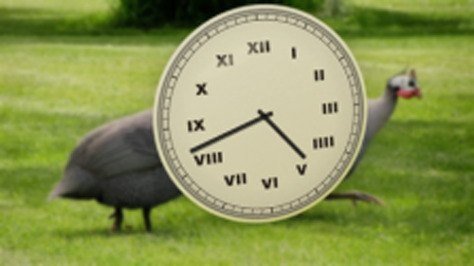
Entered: {"hour": 4, "minute": 42}
